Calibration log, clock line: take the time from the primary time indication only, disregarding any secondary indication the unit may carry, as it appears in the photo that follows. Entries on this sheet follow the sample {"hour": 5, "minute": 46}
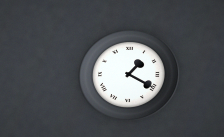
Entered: {"hour": 1, "minute": 20}
